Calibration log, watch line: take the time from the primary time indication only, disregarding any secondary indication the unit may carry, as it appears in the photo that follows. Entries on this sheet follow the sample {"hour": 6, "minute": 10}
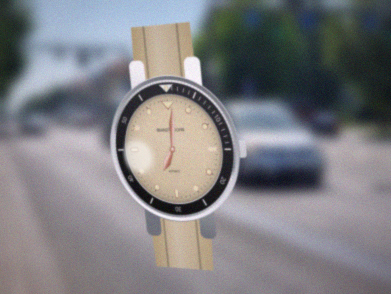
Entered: {"hour": 7, "minute": 1}
